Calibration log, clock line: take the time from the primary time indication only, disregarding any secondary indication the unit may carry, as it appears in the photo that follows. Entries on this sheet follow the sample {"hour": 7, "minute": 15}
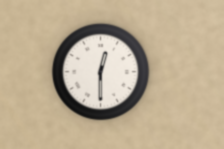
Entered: {"hour": 12, "minute": 30}
